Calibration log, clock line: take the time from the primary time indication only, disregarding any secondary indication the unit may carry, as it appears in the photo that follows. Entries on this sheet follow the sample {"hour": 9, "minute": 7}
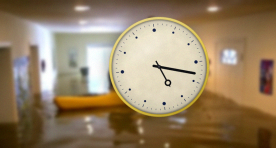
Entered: {"hour": 5, "minute": 18}
